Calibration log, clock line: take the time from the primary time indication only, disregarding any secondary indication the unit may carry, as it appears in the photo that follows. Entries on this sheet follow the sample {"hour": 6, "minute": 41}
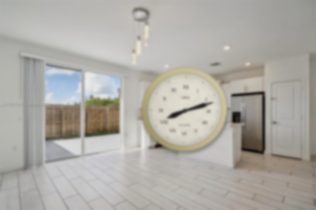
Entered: {"hour": 8, "minute": 12}
